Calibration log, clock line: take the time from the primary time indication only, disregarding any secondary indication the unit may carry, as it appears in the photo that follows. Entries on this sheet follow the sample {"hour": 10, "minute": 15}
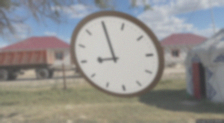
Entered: {"hour": 9, "minute": 0}
